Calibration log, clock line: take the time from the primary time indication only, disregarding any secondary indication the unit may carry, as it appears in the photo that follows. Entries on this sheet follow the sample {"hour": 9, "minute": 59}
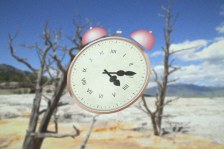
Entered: {"hour": 4, "minute": 14}
